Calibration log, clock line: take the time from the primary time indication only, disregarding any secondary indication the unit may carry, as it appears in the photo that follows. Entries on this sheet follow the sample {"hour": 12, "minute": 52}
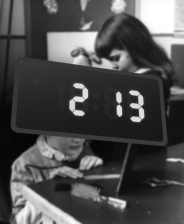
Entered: {"hour": 2, "minute": 13}
